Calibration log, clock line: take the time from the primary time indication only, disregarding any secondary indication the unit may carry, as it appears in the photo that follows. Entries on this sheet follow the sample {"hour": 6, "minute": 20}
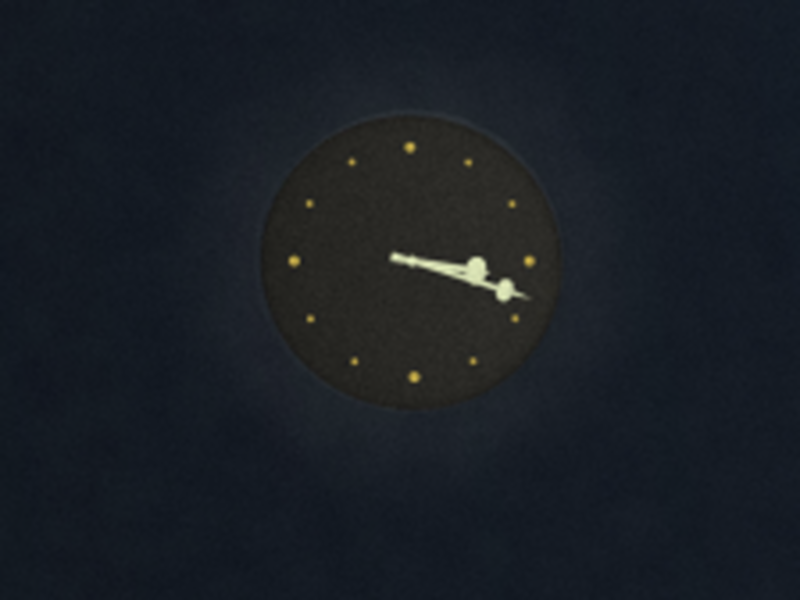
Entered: {"hour": 3, "minute": 18}
